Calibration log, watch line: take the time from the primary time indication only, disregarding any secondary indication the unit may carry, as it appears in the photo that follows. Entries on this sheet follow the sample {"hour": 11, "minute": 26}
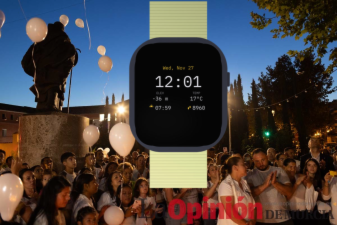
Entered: {"hour": 12, "minute": 1}
